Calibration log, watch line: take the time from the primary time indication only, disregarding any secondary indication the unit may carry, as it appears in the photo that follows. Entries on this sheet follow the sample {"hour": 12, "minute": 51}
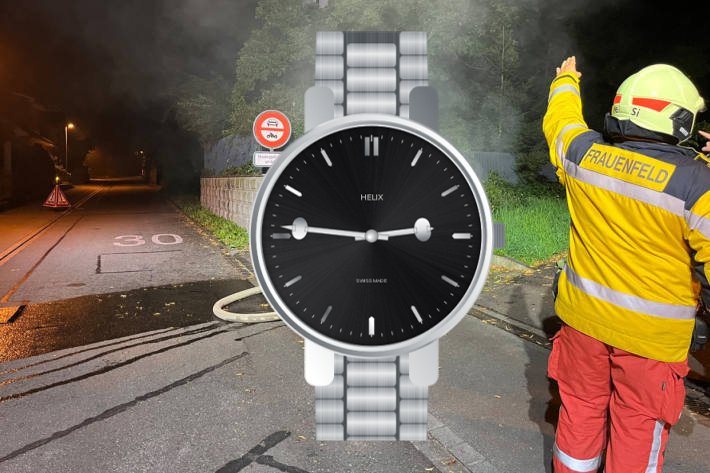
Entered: {"hour": 2, "minute": 46}
